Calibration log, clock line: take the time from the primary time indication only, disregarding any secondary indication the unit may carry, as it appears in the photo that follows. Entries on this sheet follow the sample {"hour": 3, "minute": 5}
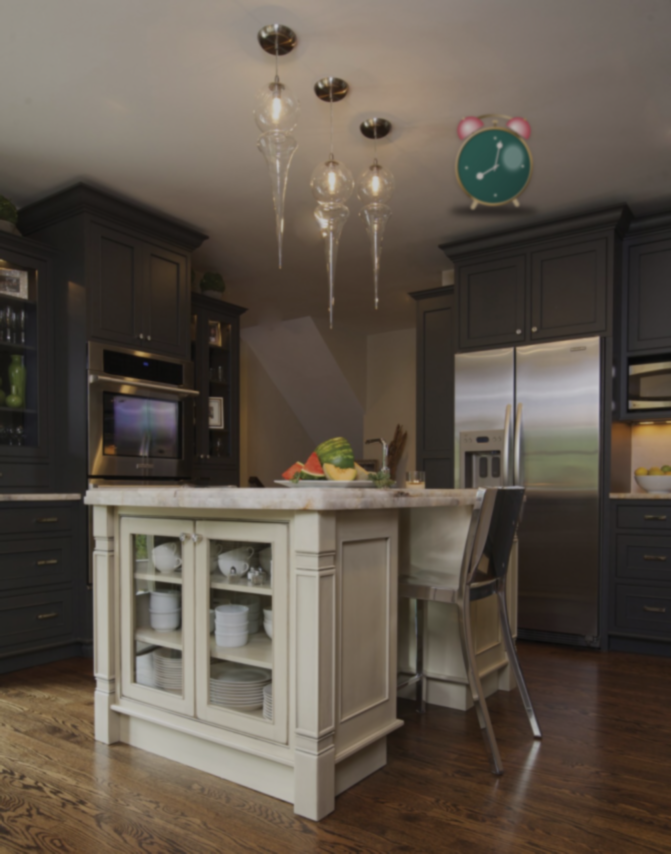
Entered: {"hour": 8, "minute": 2}
